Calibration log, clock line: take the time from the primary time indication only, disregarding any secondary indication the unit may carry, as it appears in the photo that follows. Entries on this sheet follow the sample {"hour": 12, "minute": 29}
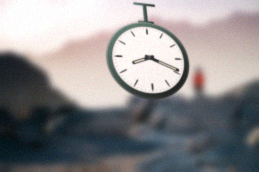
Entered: {"hour": 8, "minute": 19}
